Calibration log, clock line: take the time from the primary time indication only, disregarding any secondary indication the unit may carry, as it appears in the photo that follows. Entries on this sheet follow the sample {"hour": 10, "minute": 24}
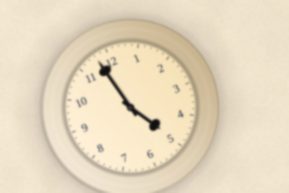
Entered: {"hour": 4, "minute": 58}
